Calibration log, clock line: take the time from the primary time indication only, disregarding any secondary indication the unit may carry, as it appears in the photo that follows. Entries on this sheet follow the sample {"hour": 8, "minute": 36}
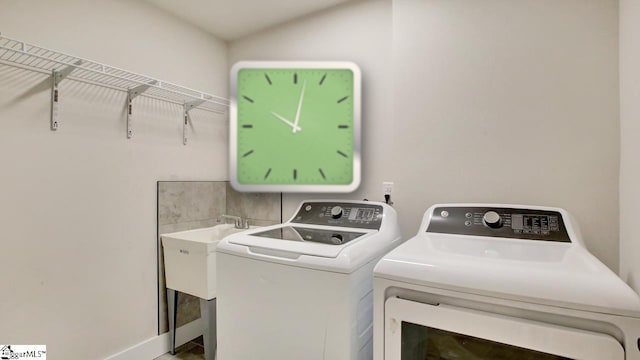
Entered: {"hour": 10, "minute": 2}
